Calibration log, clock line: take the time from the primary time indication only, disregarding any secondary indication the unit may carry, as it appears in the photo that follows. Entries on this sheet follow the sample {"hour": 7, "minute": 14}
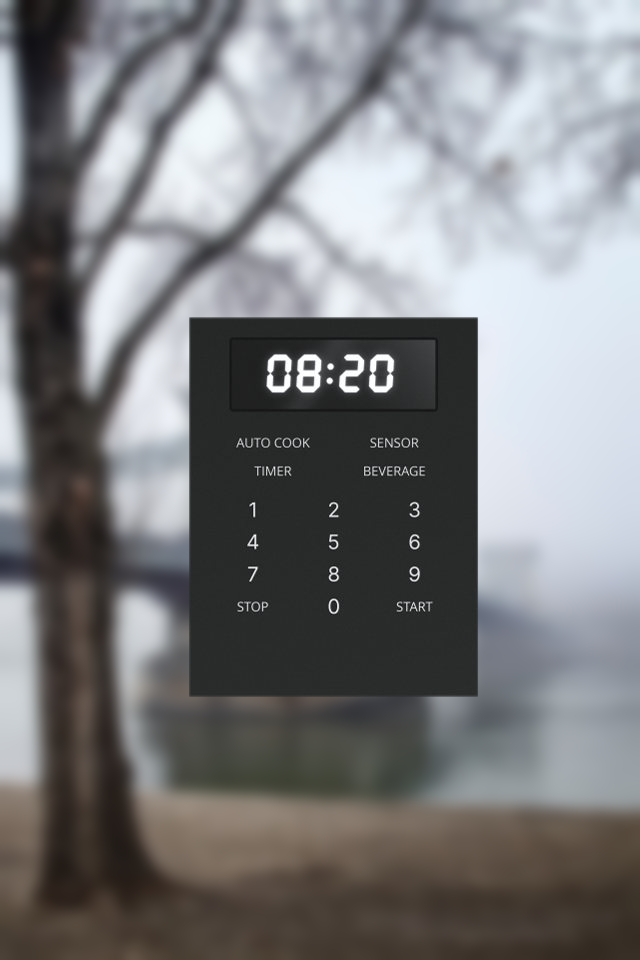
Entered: {"hour": 8, "minute": 20}
